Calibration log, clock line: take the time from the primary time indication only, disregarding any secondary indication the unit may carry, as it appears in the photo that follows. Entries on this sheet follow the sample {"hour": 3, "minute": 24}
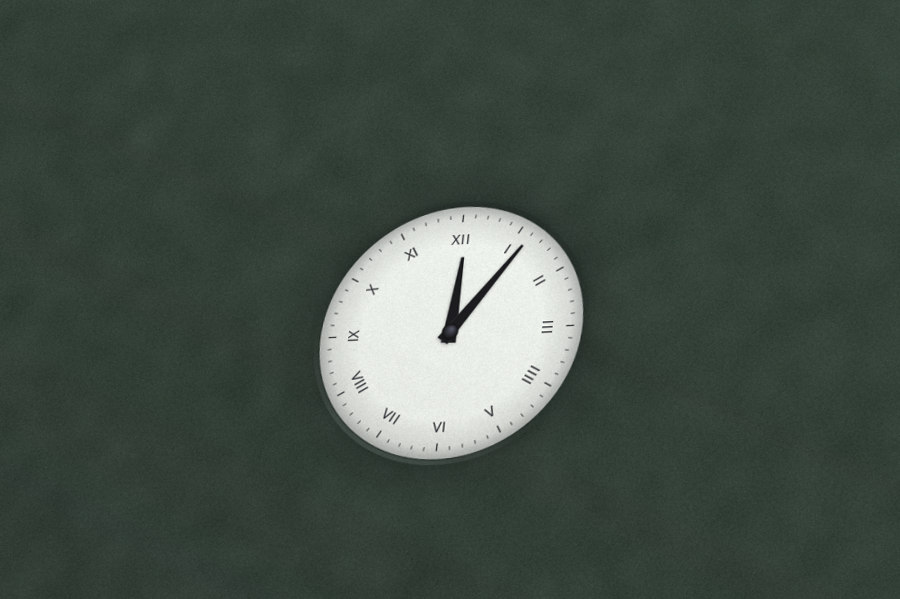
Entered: {"hour": 12, "minute": 6}
